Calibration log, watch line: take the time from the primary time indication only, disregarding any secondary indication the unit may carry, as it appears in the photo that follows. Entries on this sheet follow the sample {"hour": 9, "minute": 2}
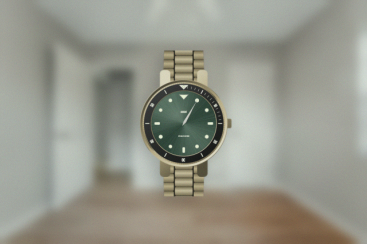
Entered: {"hour": 1, "minute": 5}
